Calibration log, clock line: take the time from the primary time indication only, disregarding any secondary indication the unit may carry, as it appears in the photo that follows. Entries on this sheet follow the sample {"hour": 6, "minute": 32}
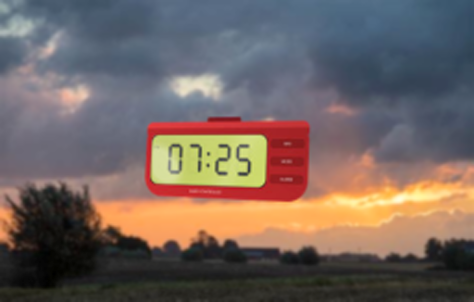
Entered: {"hour": 7, "minute": 25}
